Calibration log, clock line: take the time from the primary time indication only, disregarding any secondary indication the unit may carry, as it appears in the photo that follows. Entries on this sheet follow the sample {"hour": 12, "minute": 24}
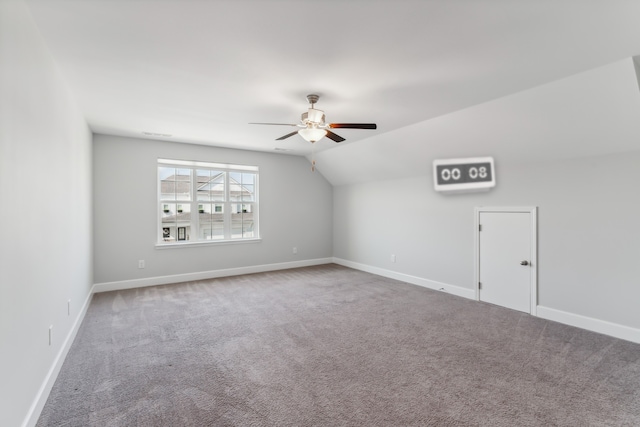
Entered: {"hour": 0, "minute": 8}
